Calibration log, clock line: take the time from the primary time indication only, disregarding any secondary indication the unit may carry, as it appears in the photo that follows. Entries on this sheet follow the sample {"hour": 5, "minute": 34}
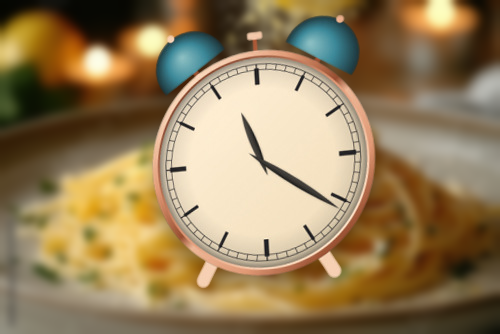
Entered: {"hour": 11, "minute": 21}
